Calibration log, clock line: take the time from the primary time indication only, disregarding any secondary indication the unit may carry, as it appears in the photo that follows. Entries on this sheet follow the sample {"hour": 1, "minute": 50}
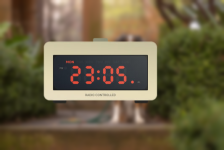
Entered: {"hour": 23, "minute": 5}
